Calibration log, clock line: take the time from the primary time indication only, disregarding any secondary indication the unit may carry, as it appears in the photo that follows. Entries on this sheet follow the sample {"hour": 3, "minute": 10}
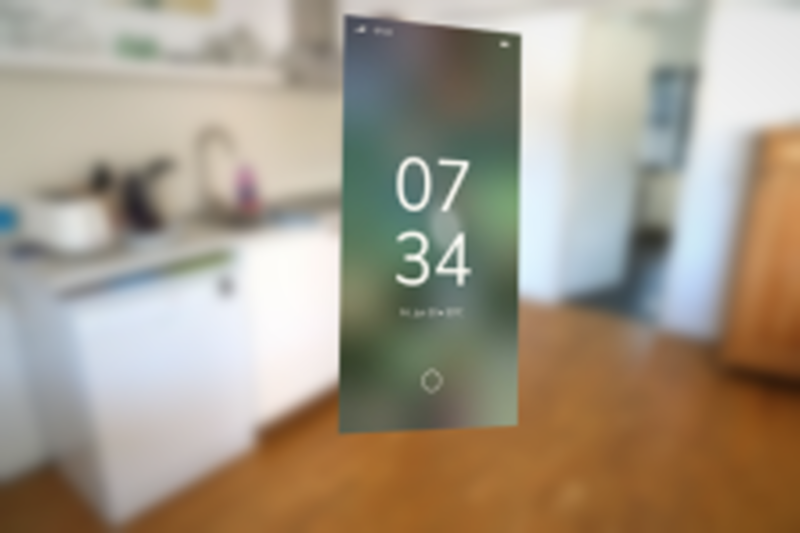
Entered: {"hour": 7, "minute": 34}
